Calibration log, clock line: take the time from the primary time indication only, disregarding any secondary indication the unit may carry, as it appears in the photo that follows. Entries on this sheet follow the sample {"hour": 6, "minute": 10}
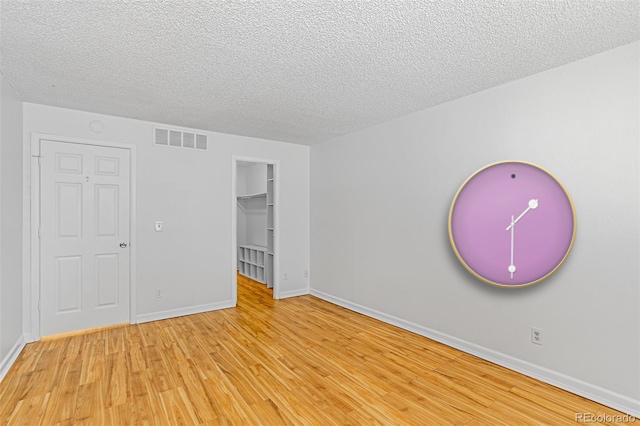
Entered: {"hour": 1, "minute": 30}
